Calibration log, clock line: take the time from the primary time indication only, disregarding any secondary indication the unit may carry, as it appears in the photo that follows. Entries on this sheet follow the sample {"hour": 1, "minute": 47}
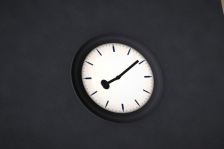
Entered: {"hour": 8, "minute": 9}
